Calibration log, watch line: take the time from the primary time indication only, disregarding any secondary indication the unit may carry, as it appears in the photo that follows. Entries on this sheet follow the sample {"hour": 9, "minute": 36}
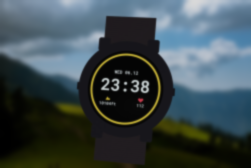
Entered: {"hour": 23, "minute": 38}
